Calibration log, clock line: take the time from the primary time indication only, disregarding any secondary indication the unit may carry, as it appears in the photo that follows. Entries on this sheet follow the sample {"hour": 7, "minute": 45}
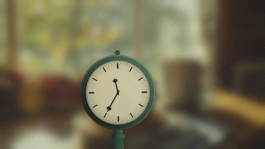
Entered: {"hour": 11, "minute": 35}
